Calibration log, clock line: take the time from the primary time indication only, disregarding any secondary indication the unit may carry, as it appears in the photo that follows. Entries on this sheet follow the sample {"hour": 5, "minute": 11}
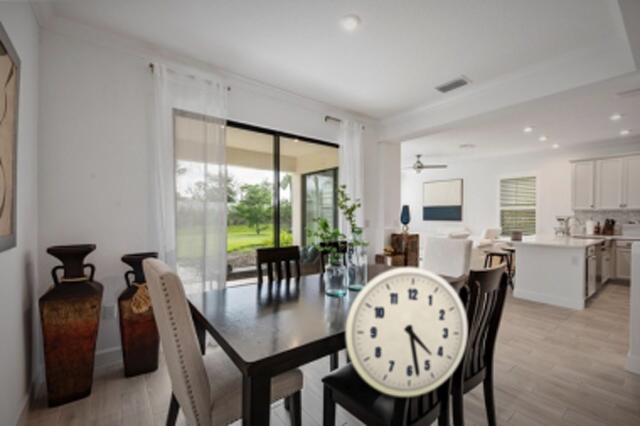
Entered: {"hour": 4, "minute": 28}
